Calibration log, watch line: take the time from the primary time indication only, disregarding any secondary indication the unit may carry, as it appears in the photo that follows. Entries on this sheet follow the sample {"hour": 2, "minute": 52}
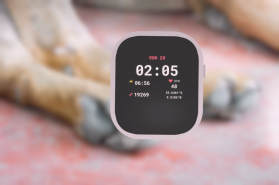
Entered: {"hour": 2, "minute": 5}
